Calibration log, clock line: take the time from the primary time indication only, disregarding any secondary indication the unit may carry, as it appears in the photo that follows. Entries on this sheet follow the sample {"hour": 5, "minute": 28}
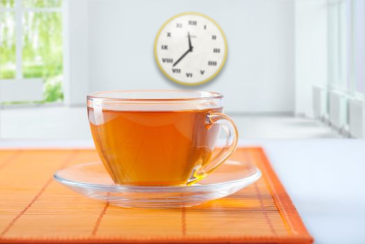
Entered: {"hour": 11, "minute": 37}
